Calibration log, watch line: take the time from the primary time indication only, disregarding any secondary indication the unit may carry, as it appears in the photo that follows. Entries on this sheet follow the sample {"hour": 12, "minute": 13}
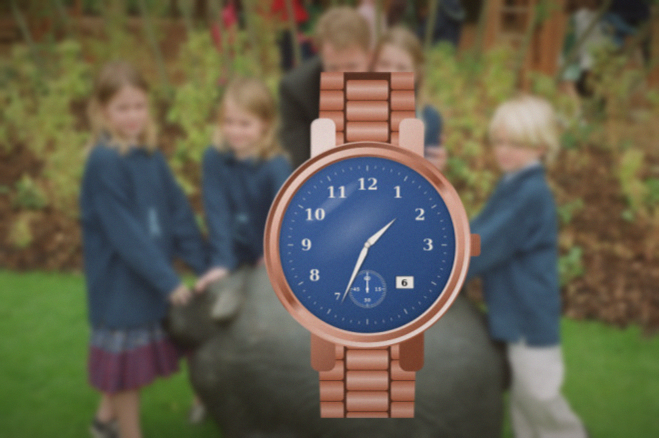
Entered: {"hour": 1, "minute": 34}
